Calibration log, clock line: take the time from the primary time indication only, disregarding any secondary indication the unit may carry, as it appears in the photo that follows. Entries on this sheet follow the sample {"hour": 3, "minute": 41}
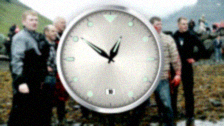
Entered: {"hour": 12, "minute": 51}
